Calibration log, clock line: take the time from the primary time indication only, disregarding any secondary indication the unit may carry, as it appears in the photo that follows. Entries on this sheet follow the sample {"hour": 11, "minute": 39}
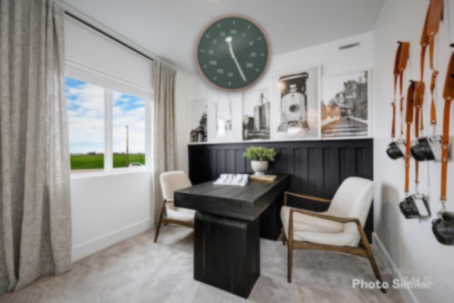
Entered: {"hour": 11, "minute": 25}
